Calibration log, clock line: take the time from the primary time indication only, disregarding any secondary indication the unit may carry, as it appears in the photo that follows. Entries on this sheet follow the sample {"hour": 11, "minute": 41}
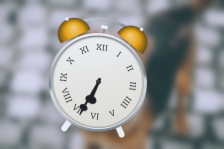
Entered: {"hour": 6, "minute": 34}
